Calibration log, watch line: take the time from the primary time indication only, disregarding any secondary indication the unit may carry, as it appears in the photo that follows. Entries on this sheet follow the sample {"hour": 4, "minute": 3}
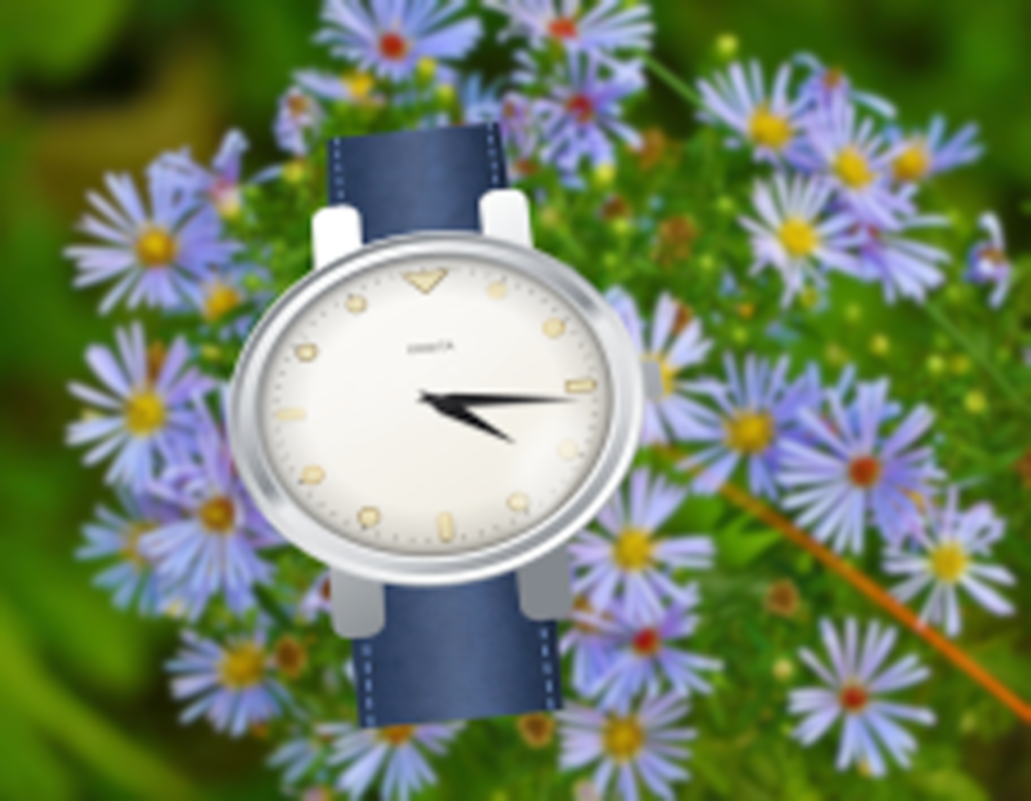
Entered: {"hour": 4, "minute": 16}
